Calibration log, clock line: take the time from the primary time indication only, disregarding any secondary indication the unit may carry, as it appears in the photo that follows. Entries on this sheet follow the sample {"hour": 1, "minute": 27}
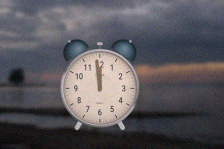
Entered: {"hour": 11, "minute": 59}
